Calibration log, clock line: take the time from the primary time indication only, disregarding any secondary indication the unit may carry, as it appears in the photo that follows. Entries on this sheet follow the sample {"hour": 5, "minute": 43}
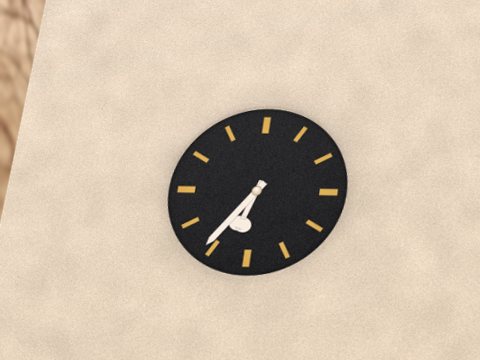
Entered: {"hour": 6, "minute": 36}
